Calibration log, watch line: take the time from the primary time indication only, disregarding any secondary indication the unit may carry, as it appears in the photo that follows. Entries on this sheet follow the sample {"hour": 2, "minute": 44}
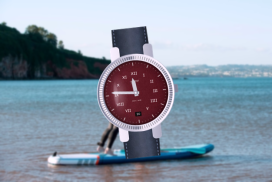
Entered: {"hour": 11, "minute": 46}
